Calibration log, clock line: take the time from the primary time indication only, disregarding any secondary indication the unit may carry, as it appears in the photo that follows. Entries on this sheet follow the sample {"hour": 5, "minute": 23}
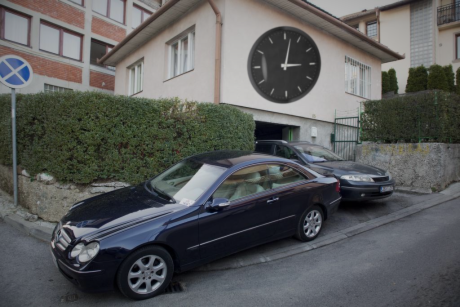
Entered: {"hour": 3, "minute": 2}
